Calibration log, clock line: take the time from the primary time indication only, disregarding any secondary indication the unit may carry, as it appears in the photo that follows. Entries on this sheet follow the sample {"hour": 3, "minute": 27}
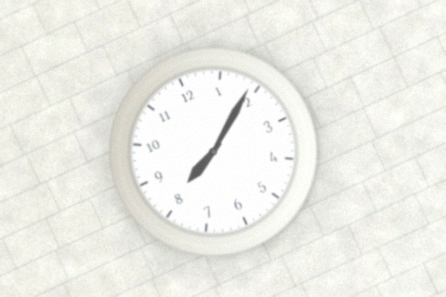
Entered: {"hour": 8, "minute": 9}
